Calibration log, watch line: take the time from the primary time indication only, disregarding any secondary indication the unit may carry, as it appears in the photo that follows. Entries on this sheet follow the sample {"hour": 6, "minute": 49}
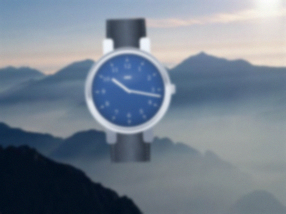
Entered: {"hour": 10, "minute": 17}
